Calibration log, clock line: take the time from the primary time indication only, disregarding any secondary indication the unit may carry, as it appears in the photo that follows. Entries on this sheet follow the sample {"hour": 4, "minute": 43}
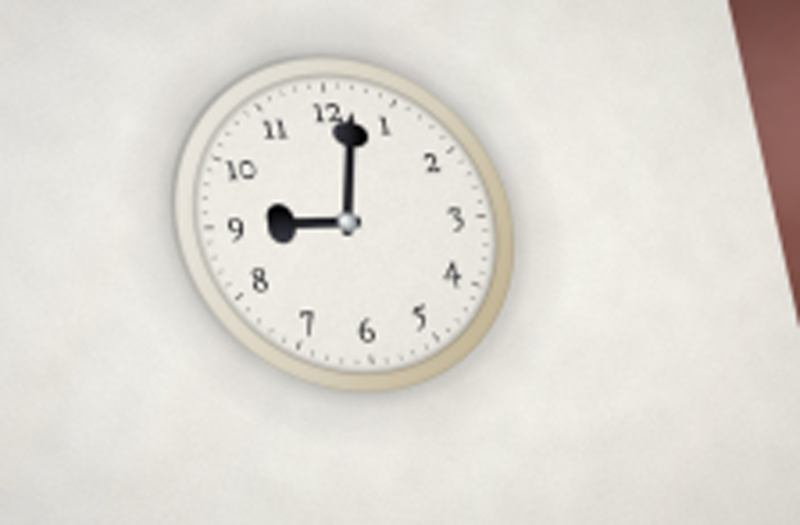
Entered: {"hour": 9, "minute": 2}
